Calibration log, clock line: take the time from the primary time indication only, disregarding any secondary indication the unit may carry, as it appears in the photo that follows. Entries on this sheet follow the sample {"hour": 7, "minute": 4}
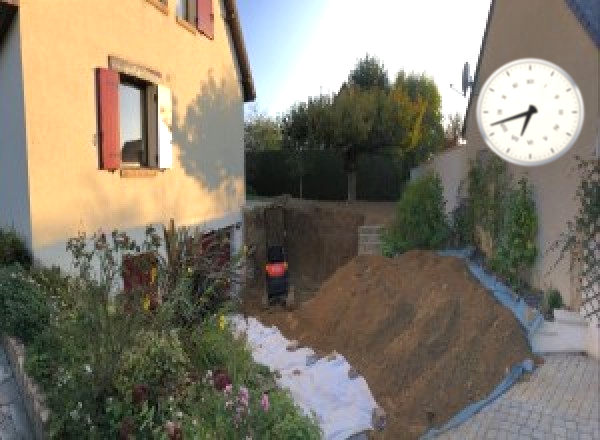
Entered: {"hour": 6, "minute": 42}
